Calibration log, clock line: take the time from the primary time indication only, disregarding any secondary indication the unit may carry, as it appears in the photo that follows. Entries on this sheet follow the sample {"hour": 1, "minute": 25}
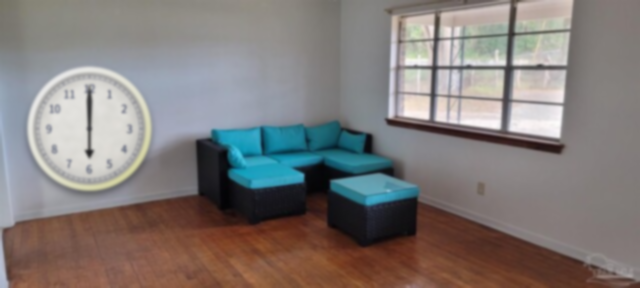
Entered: {"hour": 6, "minute": 0}
